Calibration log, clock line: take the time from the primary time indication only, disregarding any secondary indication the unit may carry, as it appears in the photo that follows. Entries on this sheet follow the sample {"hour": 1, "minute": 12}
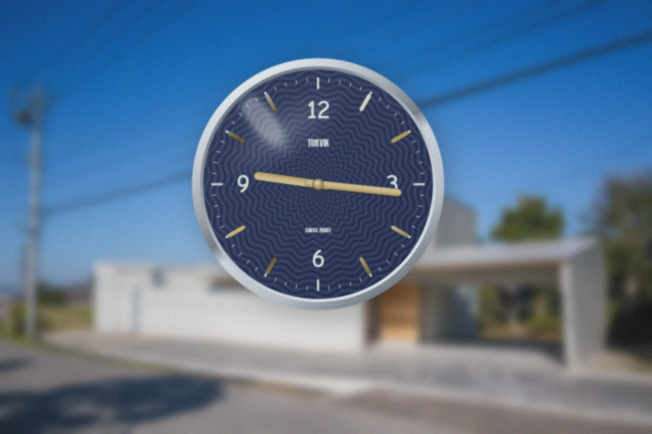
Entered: {"hour": 9, "minute": 16}
